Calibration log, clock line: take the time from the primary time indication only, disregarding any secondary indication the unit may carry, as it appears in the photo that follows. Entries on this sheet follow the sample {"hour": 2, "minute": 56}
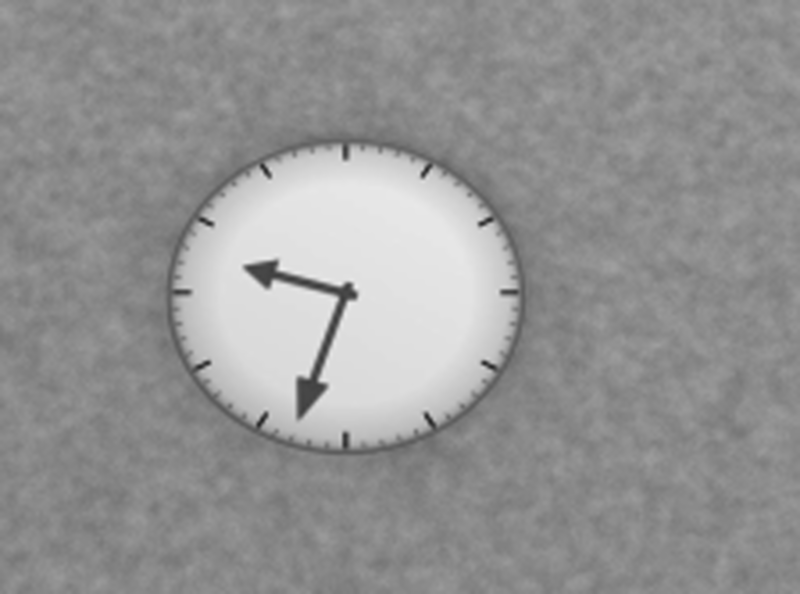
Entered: {"hour": 9, "minute": 33}
